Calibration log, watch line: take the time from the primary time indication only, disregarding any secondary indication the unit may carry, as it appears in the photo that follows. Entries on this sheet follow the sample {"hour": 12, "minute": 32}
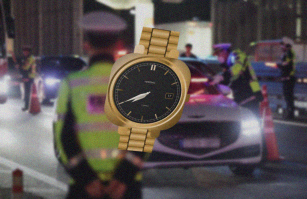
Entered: {"hour": 7, "minute": 40}
